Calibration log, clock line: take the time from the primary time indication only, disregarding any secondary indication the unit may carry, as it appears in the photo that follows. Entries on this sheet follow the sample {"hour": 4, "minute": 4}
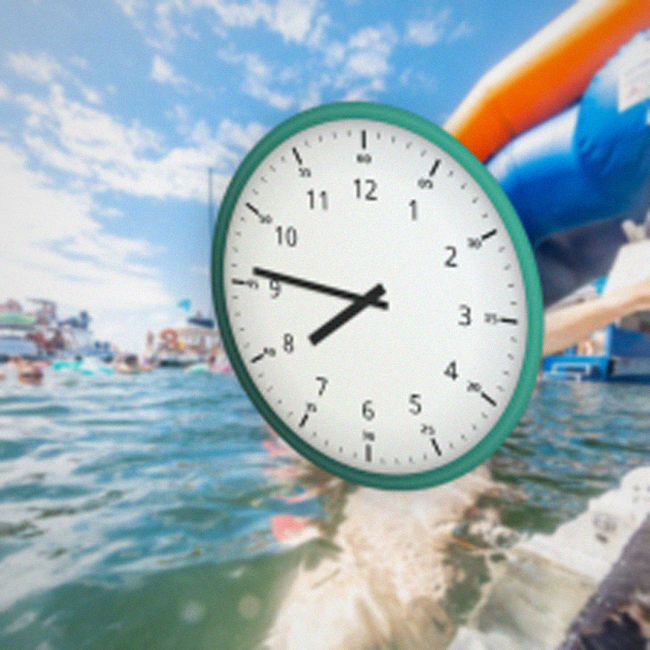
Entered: {"hour": 7, "minute": 46}
